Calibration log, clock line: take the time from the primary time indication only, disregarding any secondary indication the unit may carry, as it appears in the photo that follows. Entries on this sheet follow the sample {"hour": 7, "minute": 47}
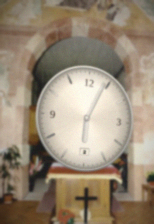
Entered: {"hour": 6, "minute": 4}
